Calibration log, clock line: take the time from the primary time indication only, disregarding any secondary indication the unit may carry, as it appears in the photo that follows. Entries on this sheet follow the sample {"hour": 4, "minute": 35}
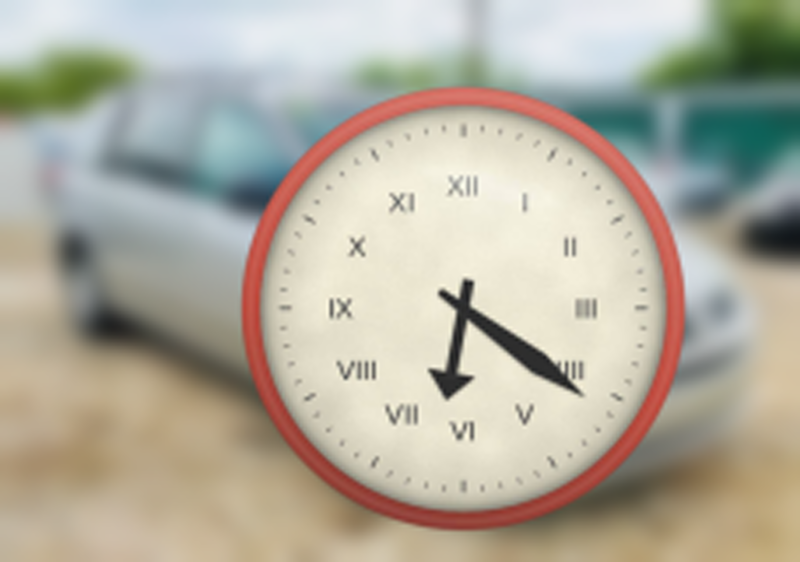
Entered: {"hour": 6, "minute": 21}
